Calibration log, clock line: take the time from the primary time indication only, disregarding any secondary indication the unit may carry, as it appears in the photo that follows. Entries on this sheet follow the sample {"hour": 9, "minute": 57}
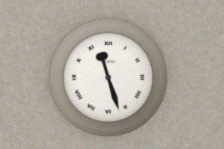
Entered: {"hour": 11, "minute": 27}
